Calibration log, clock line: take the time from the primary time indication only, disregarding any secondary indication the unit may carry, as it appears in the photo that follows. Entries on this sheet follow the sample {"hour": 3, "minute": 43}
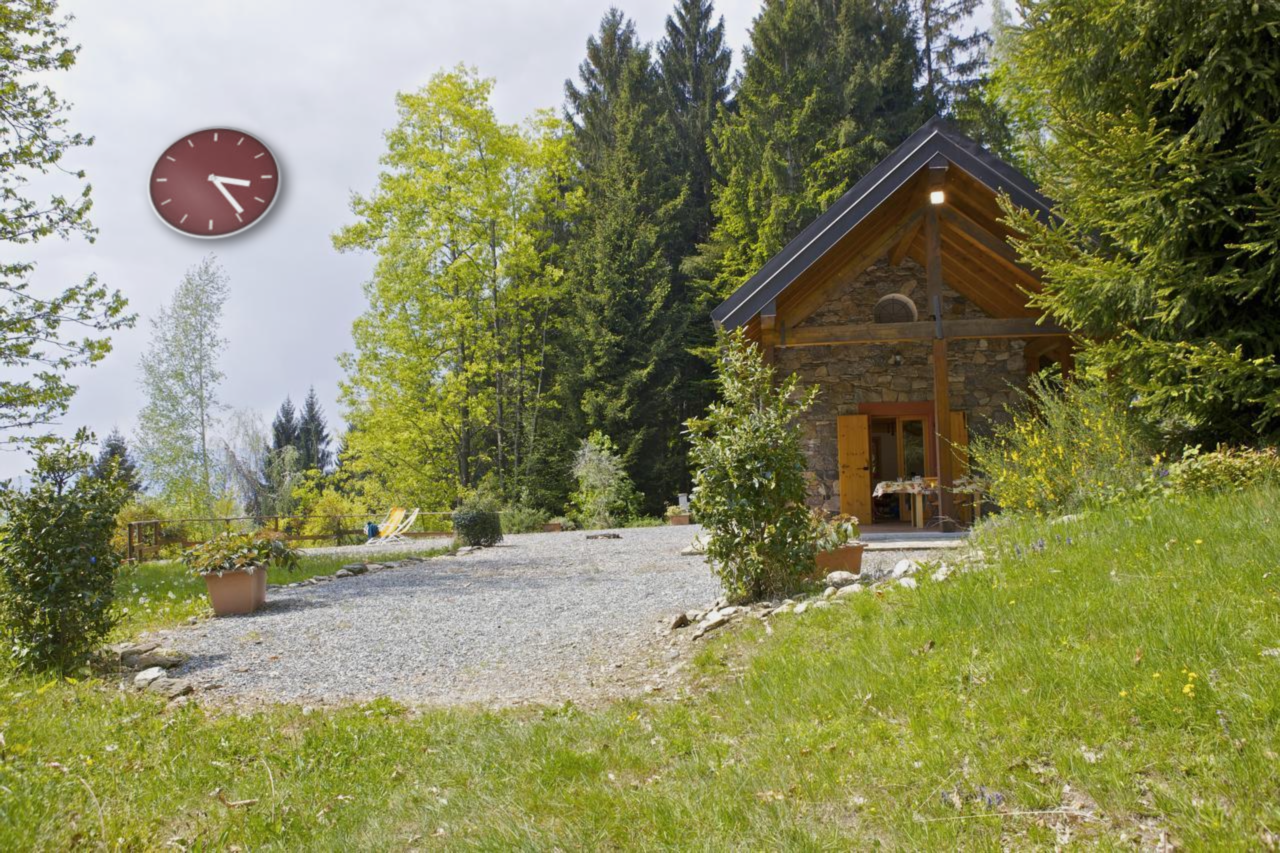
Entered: {"hour": 3, "minute": 24}
